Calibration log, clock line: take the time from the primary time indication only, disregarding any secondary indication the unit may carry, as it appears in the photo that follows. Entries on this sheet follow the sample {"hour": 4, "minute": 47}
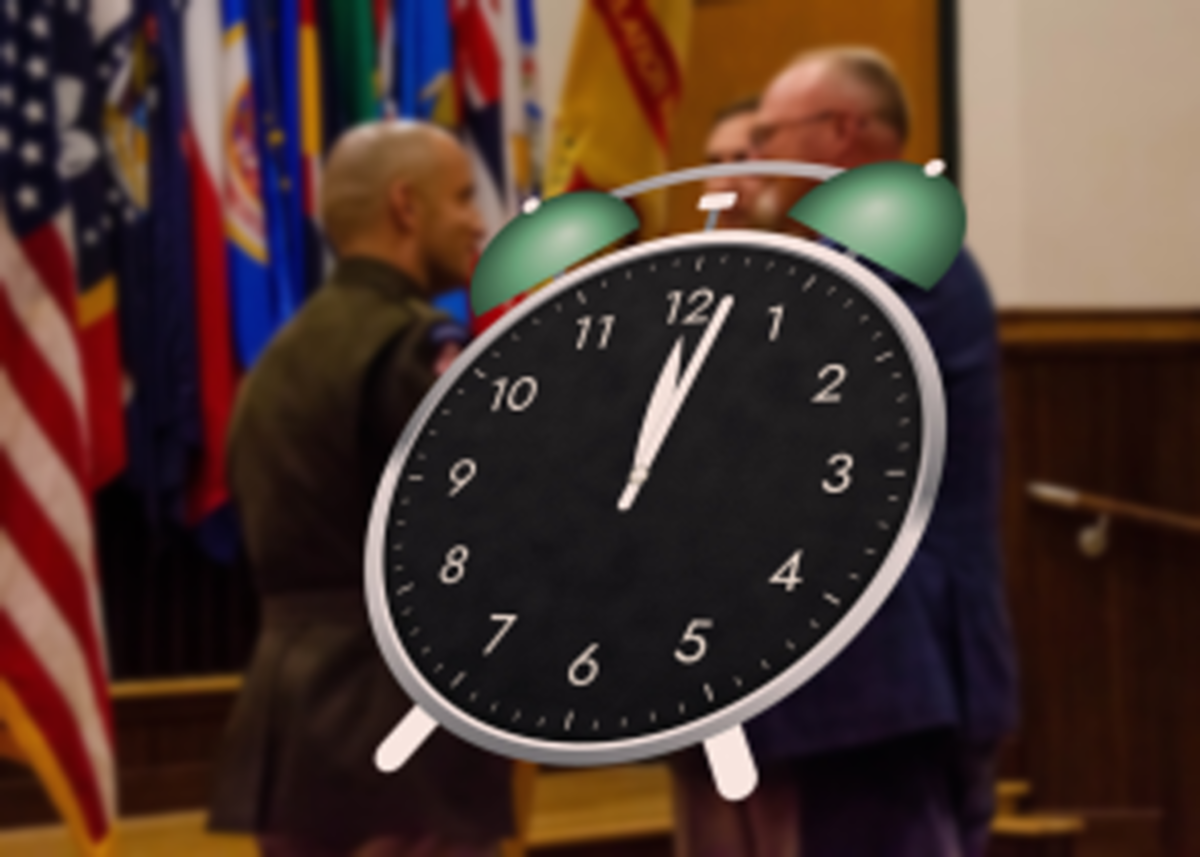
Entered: {"hour": 12, "minute": 2}
